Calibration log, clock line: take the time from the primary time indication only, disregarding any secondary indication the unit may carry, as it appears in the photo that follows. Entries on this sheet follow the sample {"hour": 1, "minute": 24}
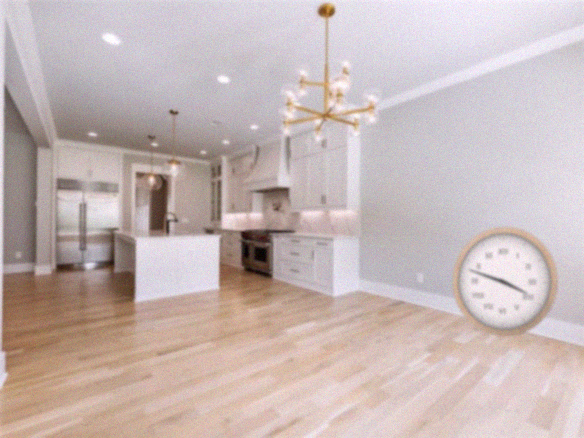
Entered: {"hour": 3, "minute": 48}
